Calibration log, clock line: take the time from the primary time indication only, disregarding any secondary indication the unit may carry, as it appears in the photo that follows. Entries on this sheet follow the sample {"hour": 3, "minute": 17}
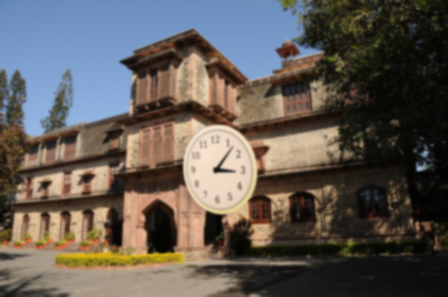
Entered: {"hour": 3, "minute": 7}
